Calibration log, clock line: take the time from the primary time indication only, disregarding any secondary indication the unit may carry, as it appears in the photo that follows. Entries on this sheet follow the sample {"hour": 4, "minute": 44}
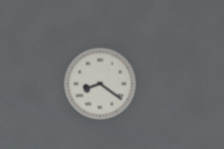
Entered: {"hour": 8, "minute": 21}
